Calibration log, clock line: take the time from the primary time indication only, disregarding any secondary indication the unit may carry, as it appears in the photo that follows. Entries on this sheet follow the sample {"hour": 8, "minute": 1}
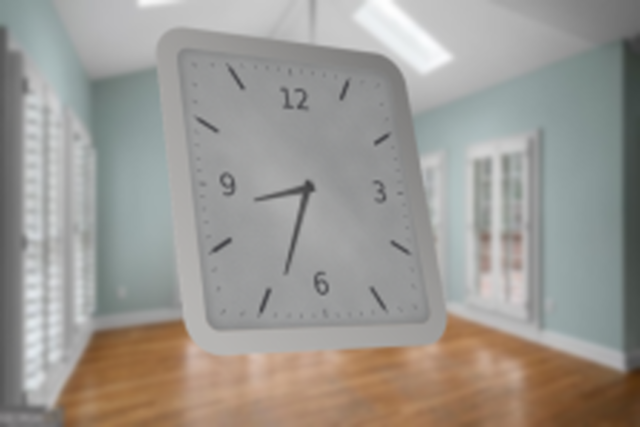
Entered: {"hour": 8, "minute": 34}
